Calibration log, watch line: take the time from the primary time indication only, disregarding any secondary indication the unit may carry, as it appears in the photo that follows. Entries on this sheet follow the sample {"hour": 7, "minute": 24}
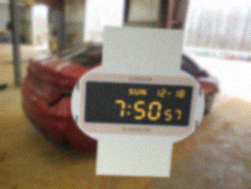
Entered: {"hour": 7, "minute": 50}
